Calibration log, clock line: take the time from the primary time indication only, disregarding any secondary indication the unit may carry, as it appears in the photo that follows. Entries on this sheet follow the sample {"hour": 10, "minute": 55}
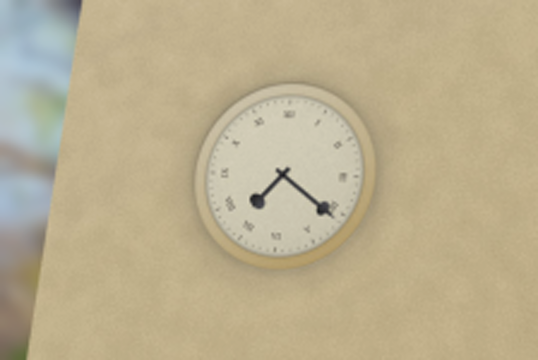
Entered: {"hour": 7, "minute": 21}
